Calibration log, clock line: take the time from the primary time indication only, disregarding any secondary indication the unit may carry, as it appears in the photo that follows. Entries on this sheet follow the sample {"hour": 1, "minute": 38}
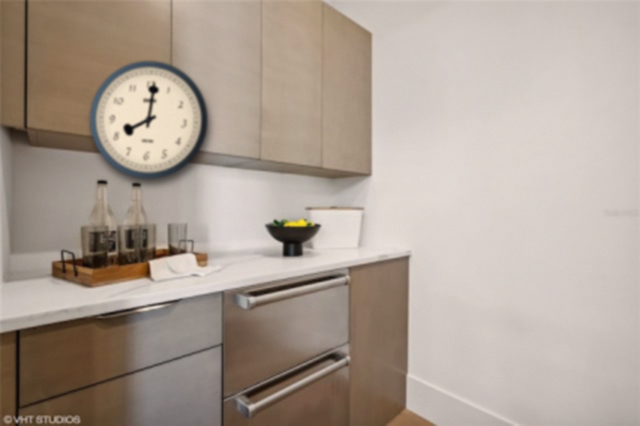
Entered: {"hour": 8, "minute": 1}
